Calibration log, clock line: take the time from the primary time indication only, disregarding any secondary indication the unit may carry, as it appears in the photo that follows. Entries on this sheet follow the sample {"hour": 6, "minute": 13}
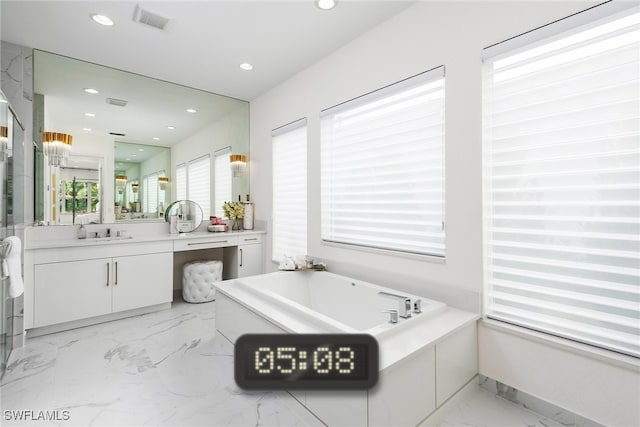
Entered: {"hour": 5, "minute": 8}
